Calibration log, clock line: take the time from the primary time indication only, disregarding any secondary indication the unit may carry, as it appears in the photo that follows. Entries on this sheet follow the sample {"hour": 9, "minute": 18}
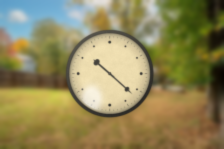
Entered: {"hour": 10, "minute": 22}
